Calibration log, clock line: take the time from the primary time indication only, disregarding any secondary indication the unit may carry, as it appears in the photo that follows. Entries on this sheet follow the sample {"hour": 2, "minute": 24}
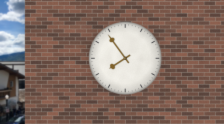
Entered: {"hour": 7, "minute": 54}
